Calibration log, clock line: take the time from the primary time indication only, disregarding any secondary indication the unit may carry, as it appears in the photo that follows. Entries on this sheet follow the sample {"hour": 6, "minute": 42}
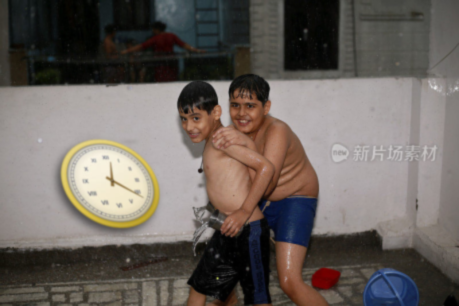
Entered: {"hour": 12, "minute": 21}
